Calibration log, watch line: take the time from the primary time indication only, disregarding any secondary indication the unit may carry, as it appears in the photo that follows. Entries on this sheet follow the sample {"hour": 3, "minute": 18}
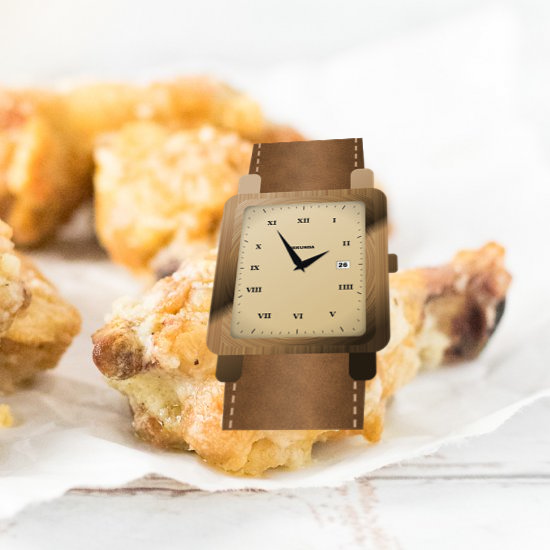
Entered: {"hour": 1, "minute": 55}
